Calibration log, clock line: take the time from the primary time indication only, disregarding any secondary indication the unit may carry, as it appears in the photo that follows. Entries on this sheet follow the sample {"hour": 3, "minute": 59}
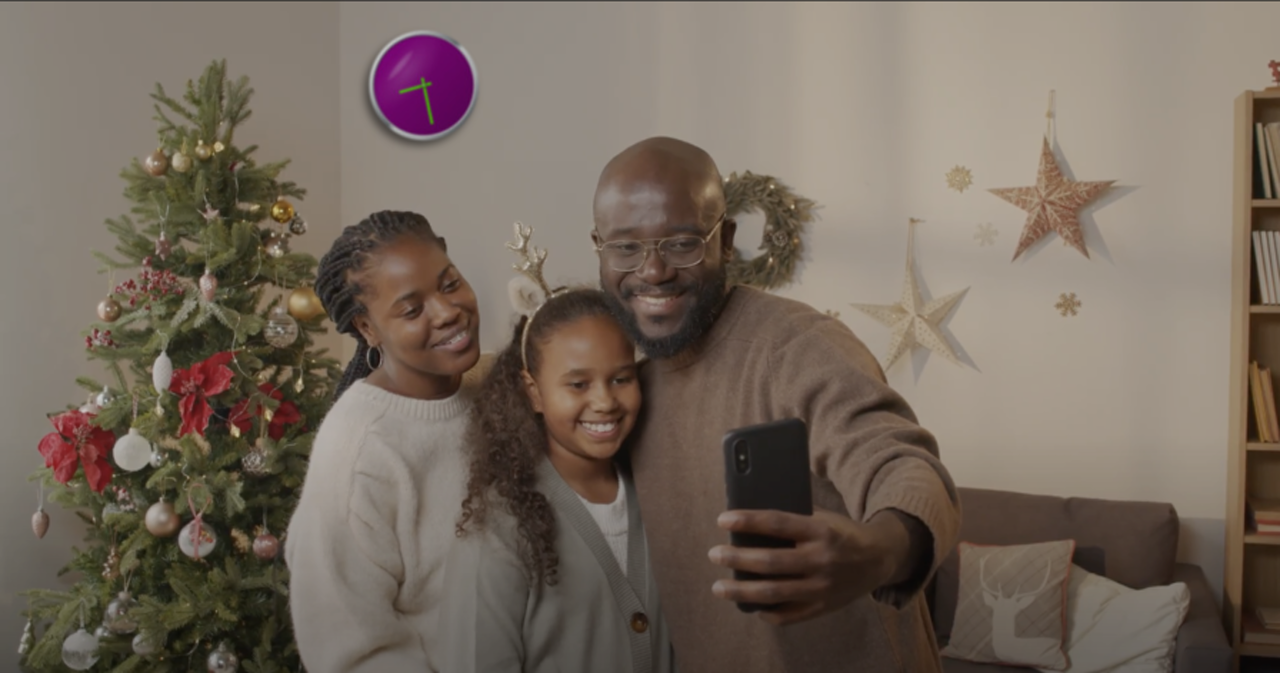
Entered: {"hour": 8, "minute": 28}
